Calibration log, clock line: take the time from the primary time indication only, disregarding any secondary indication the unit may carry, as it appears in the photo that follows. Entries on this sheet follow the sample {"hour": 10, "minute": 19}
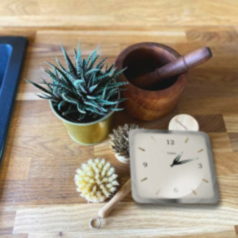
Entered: {"hour": 1, "minute": 12}
